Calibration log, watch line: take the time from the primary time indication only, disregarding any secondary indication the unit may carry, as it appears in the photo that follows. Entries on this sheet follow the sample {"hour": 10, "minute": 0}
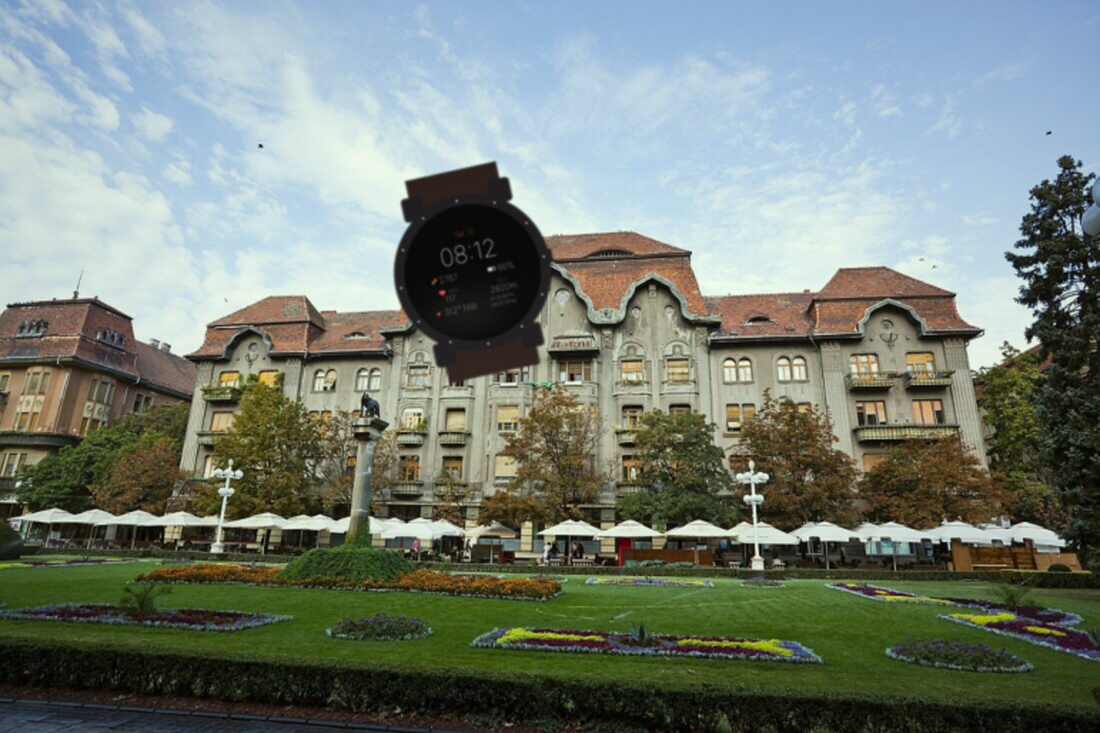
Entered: {"hour": 8, "minute": 12}
